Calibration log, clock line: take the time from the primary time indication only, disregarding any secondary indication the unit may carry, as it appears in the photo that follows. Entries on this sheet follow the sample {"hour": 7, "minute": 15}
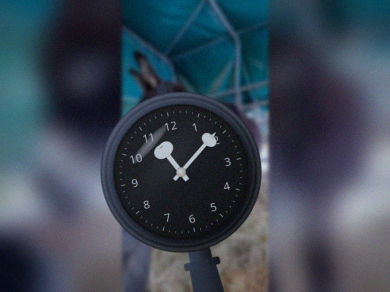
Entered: {"hour": 11, "minute": 9}
